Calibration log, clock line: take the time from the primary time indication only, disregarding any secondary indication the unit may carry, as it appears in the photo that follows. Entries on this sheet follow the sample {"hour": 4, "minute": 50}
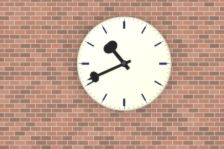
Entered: {"hour": 10, "minute": 41}
